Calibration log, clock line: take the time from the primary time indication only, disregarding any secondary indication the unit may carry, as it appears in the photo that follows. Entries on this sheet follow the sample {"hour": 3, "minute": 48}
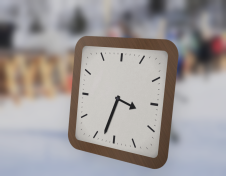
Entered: {"hour": 3, "minute": 33}
